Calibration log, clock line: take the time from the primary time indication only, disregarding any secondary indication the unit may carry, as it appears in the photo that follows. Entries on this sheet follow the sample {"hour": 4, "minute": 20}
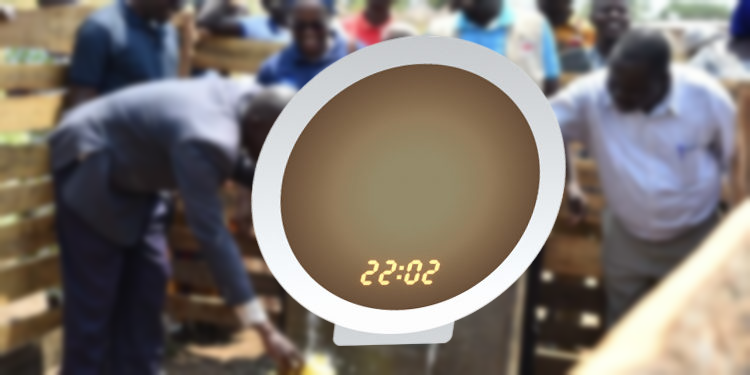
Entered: {"hour": 22, "minute": 2}
